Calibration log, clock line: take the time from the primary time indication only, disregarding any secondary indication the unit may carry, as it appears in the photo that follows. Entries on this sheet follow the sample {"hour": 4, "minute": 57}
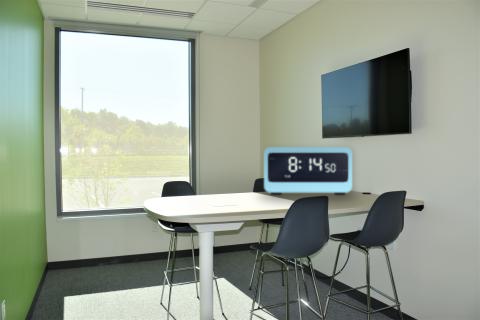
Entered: {"hour": 8, "minute": 14}
